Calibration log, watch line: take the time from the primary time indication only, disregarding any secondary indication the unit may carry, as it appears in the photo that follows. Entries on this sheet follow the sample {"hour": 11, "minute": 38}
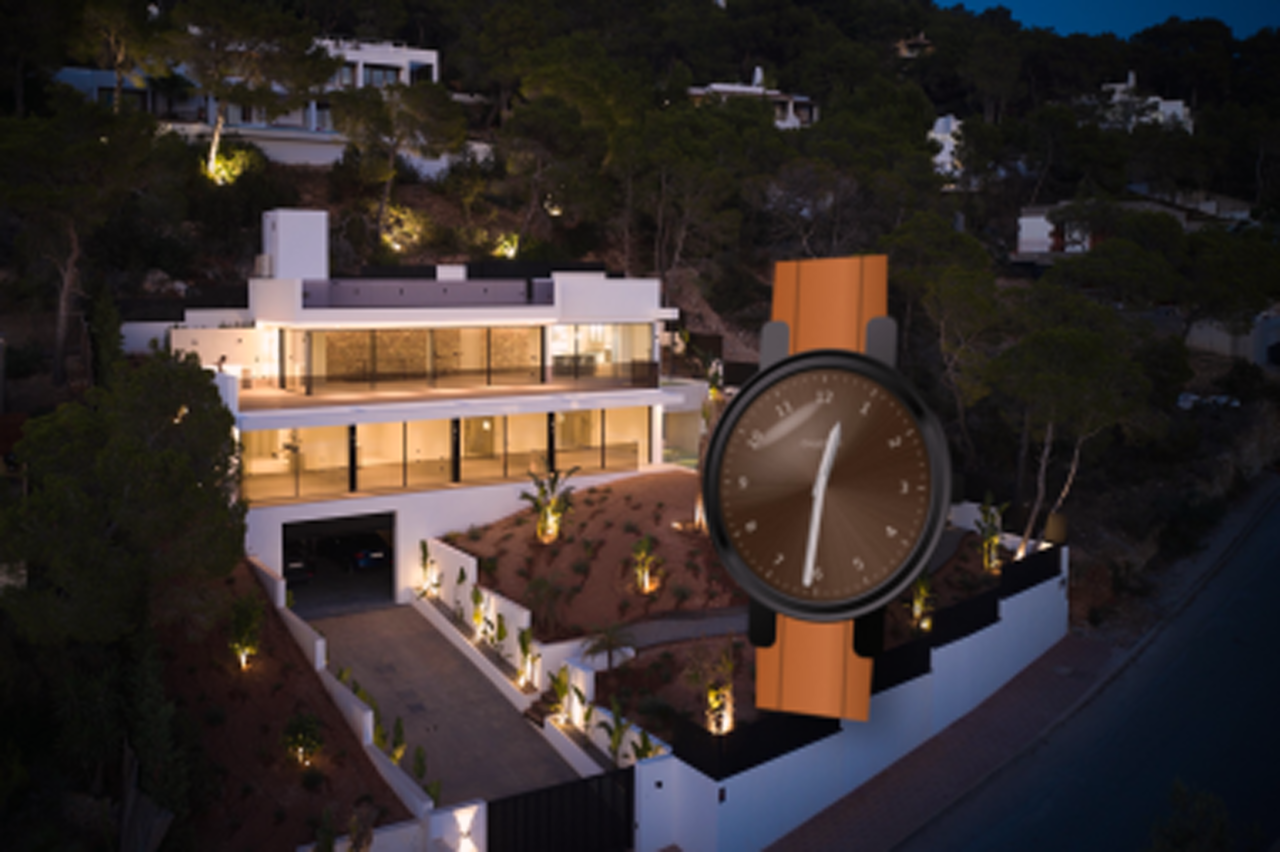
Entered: {"hour": 12, "minute": 31}
